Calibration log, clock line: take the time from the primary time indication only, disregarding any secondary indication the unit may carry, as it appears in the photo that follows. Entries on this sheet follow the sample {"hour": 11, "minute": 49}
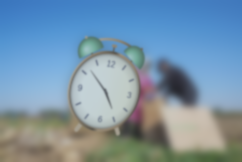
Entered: {"hour": 4, "minute": 52}
